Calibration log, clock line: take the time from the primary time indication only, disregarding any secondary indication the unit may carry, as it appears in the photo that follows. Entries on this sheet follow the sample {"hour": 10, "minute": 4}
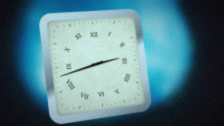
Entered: {"hour": 2, "minute": 43}
